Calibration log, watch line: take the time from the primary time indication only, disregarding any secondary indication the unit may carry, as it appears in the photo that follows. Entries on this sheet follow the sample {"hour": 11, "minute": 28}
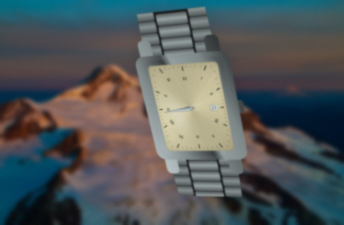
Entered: {"hour": 8, "minute": 44}
